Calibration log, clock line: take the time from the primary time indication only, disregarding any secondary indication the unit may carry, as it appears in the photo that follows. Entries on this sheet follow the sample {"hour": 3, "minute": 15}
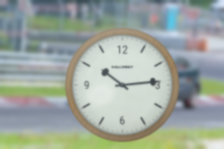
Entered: {"hour": 10, "minute": 14}
